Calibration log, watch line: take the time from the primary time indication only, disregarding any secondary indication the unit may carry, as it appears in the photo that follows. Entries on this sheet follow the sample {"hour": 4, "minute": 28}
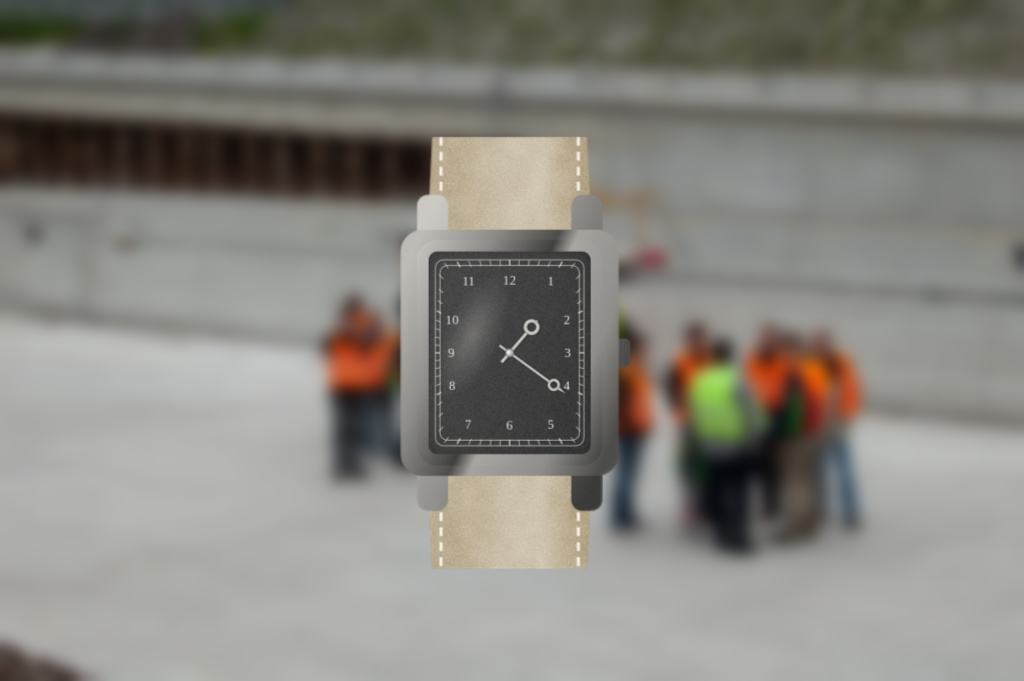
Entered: {"hour": 1, "minute": 21}
